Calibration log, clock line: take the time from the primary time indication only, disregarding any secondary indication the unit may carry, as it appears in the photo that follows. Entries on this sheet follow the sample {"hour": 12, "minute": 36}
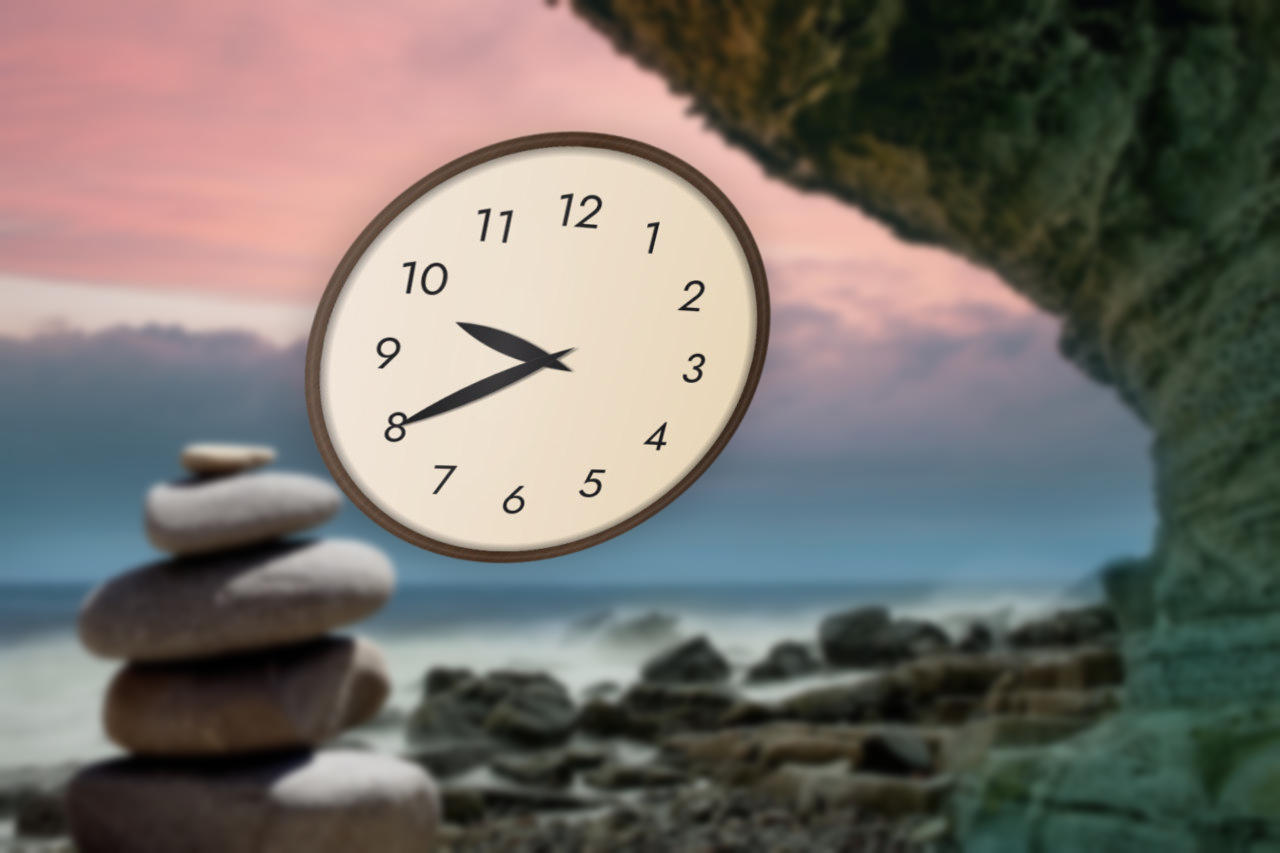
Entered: {"hour": 9, "minute": 40}
